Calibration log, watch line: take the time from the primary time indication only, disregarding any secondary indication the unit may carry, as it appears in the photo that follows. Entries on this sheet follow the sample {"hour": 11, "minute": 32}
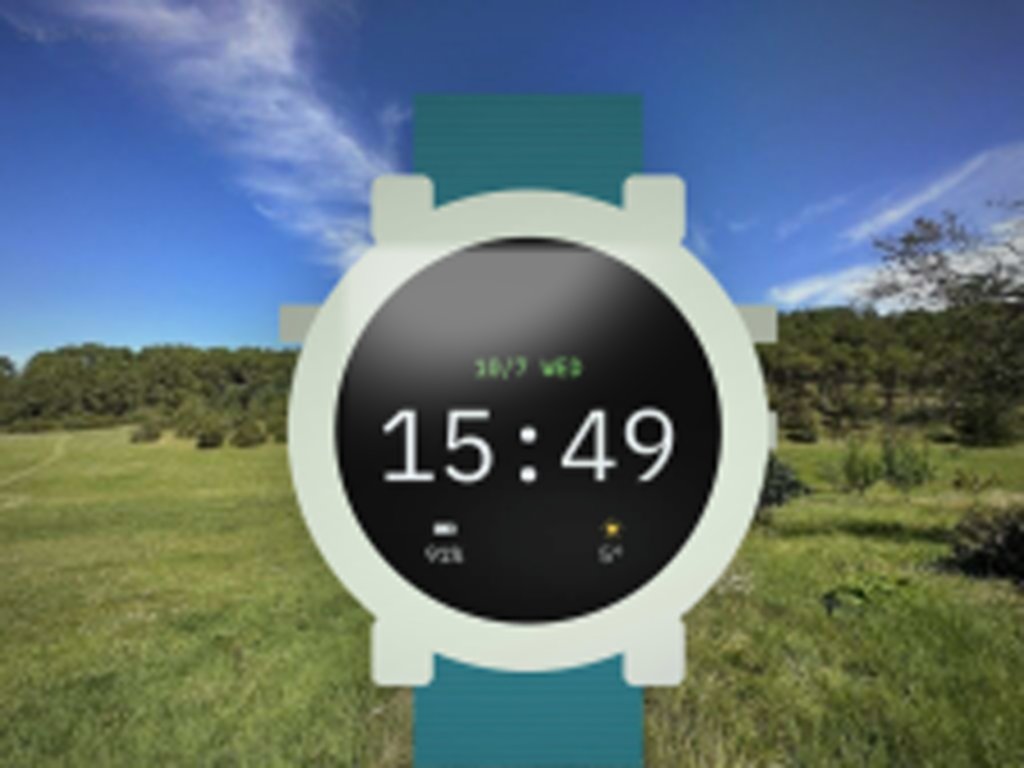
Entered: {"hour": 15, "minute": 49}
